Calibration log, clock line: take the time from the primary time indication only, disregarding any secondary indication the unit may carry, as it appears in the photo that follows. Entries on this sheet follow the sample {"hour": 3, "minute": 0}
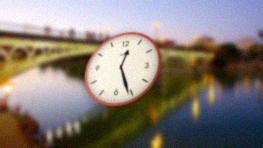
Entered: {"hour": 12, "minute": 26}
